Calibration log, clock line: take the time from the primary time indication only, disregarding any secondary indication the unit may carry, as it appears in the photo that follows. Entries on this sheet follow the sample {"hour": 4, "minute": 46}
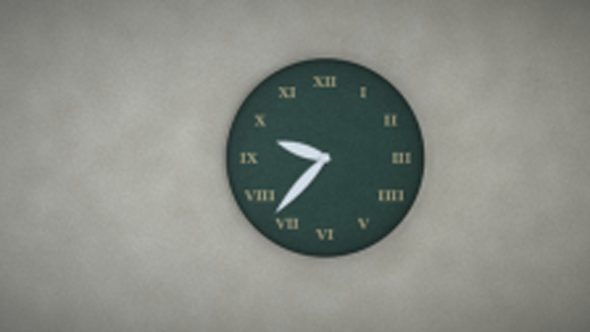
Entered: {"hour": 9, "minute": 37}
